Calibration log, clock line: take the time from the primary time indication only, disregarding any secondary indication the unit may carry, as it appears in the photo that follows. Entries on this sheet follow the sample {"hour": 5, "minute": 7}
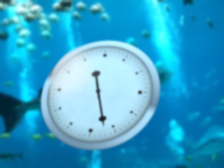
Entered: {"hour": 11, "minute": 27}
